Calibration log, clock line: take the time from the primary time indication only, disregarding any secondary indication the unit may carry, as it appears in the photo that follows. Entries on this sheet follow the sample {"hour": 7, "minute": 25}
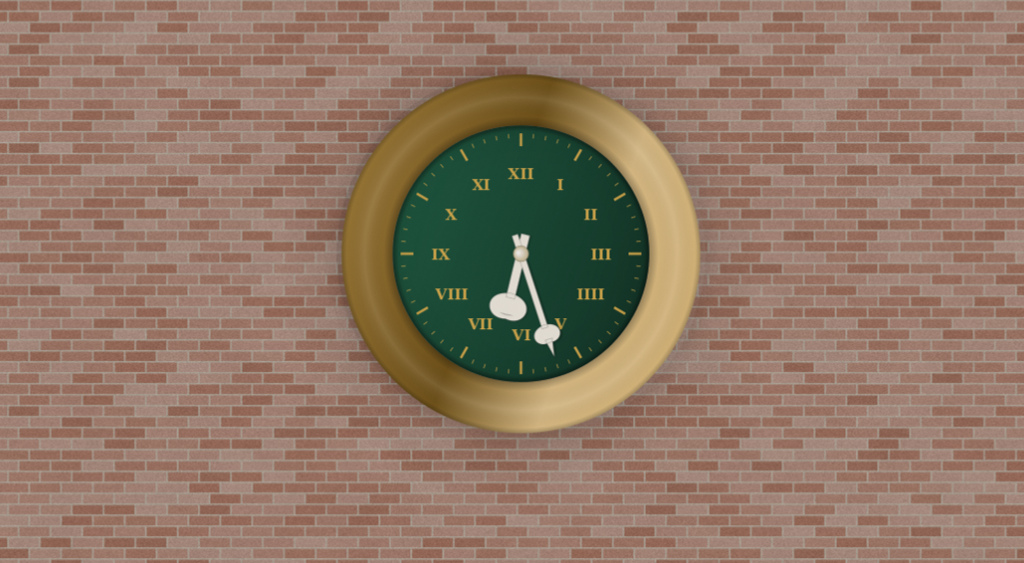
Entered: {"hour": 6, "minute": 27}
